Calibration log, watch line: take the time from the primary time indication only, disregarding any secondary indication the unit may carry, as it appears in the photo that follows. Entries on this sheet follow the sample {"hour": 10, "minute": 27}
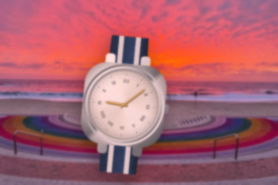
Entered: {"hour": 9, "minute": 8}
